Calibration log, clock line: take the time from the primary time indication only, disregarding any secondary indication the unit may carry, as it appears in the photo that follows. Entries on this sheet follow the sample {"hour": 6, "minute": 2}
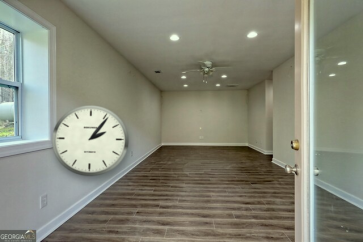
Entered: {"hour": 2, "minute": 6}
